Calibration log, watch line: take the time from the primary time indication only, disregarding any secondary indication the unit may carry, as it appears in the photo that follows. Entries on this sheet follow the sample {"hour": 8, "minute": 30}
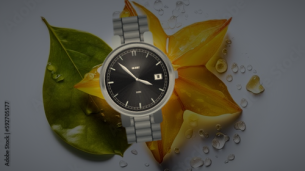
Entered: {"hour": 3, "minute": 53}
